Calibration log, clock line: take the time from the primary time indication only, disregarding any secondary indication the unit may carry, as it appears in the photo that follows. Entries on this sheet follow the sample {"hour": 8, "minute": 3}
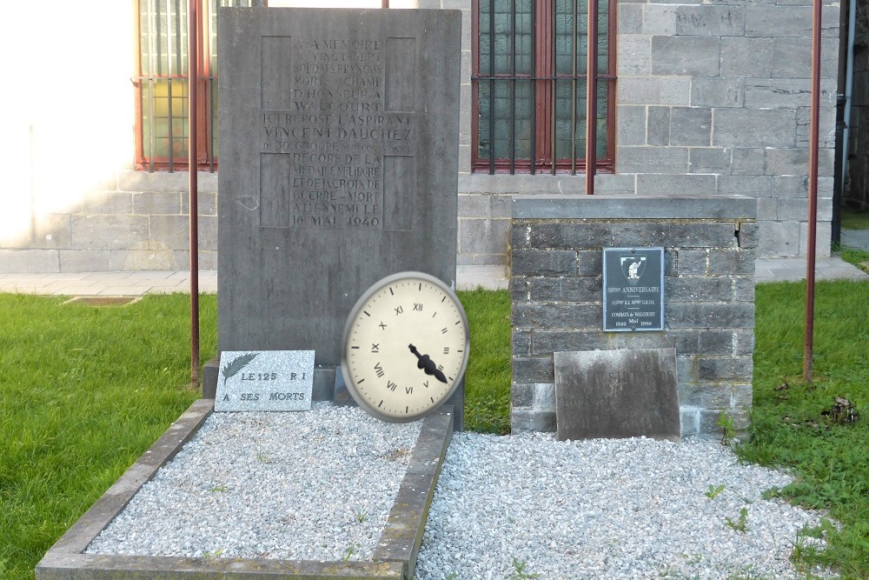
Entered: {"hour": 4, "minute": 21}
